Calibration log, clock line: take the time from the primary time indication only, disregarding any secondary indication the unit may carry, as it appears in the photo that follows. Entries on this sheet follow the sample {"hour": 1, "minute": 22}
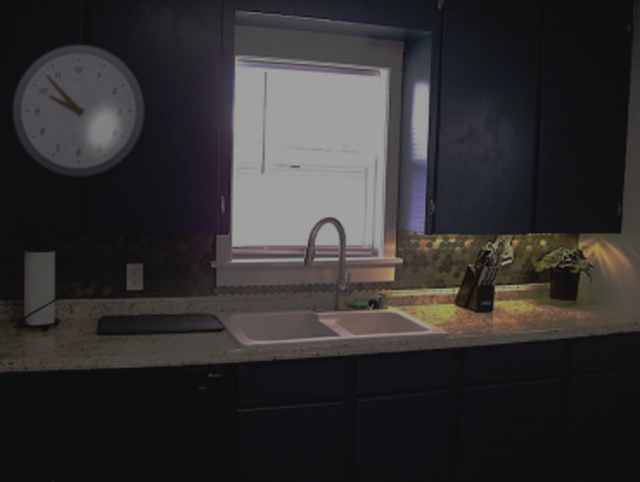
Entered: {"hour": 9, "minute": 53}
